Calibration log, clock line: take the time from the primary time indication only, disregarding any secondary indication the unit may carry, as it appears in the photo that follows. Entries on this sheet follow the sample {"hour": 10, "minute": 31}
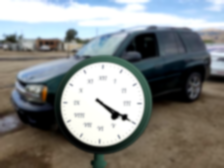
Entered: {"hour": 4, "minute": 20}
